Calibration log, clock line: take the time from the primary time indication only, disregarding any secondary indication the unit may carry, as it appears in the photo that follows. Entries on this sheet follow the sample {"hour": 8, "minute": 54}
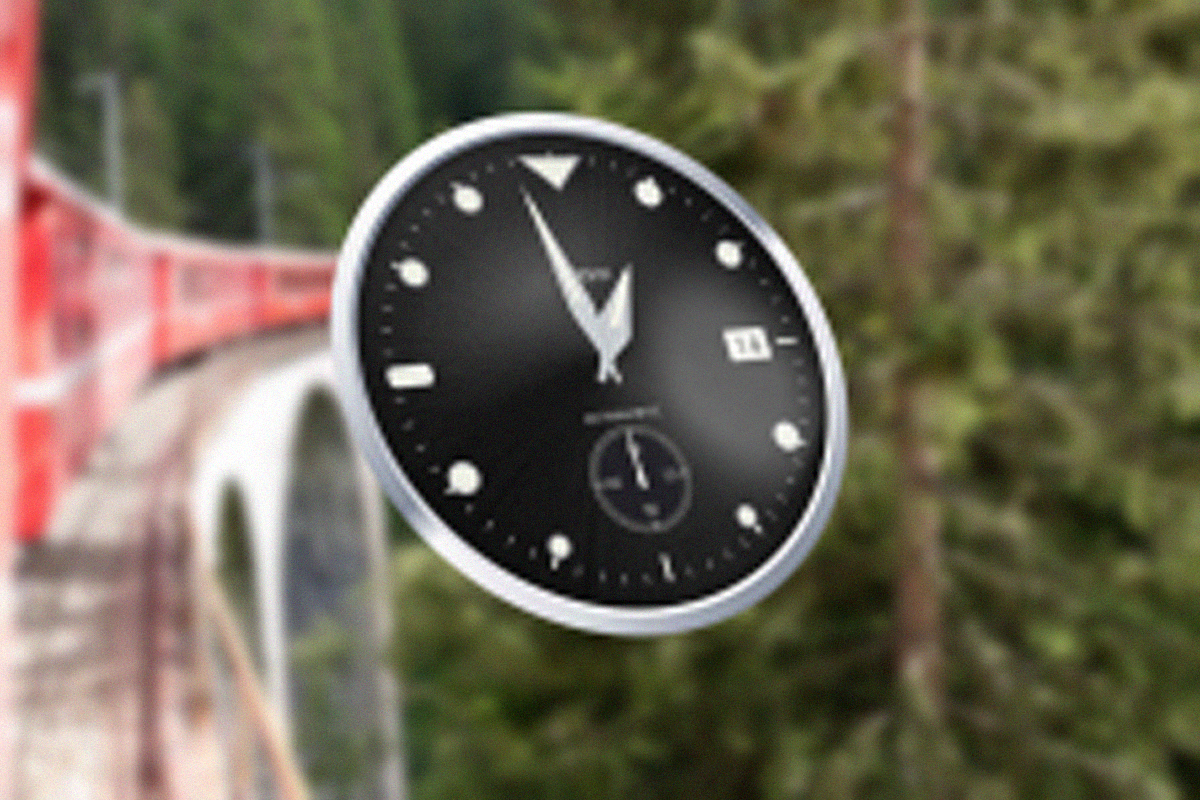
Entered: {"hour": 12, "minute": 58}
